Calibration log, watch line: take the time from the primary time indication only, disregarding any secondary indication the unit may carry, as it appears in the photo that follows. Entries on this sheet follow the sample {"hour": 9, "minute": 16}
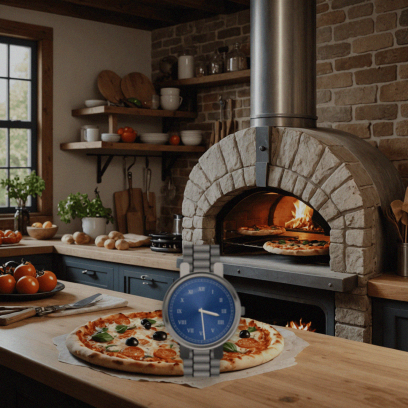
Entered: {"hour": 3, "minute": 29}
